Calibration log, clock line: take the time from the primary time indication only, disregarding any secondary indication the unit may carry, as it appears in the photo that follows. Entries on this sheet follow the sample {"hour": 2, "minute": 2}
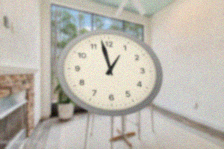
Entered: {"hour": 12, "minute": 58}
